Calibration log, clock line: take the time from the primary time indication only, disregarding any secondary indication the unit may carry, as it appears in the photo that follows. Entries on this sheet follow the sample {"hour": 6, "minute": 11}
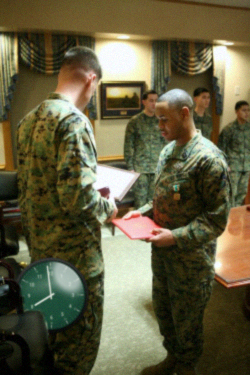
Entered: {"hour": 7, "minute": 59}
